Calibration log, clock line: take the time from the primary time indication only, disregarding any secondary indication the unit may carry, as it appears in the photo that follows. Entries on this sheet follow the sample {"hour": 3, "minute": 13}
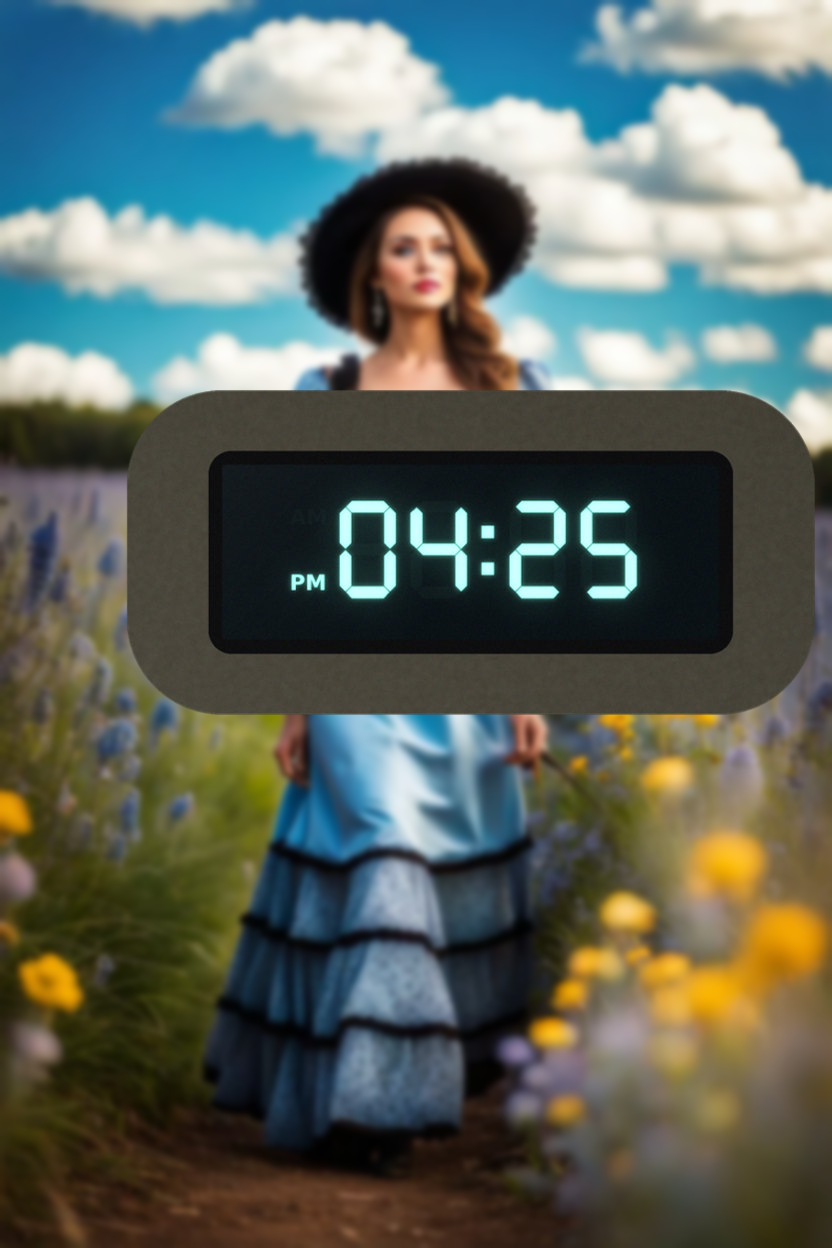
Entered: {"hour": 4, "minute": 25}
